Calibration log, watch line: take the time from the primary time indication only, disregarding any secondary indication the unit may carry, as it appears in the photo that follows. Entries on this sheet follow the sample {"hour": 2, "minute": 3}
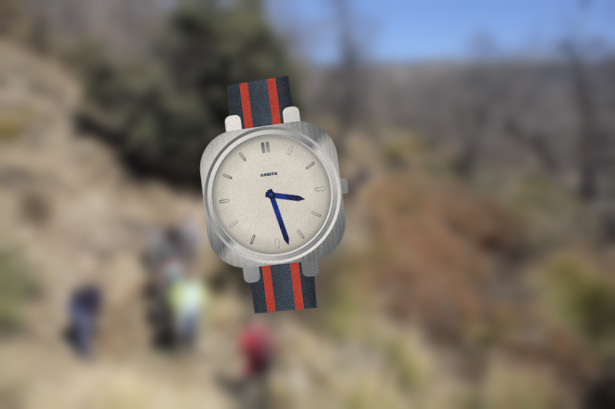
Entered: {"hour": 3, "minute": 28}
